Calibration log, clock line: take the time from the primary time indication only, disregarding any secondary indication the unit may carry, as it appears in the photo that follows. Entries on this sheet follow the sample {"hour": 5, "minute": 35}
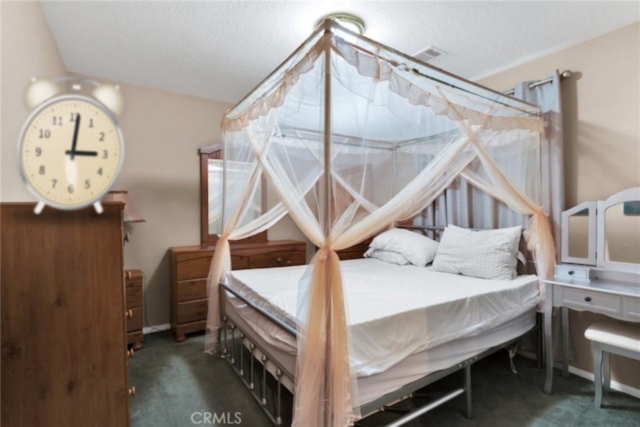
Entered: {"hour": 3, "minute": 1}
